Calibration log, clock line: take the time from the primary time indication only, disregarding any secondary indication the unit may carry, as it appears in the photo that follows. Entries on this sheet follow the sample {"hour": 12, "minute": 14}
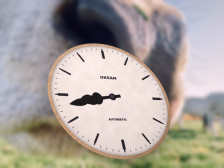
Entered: {"hour": 8, "minute": 43}
